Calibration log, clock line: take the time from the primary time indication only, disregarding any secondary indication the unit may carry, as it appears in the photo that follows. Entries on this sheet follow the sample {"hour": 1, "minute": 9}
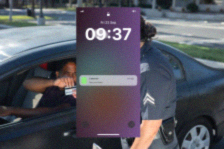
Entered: {"hour": 9, "minute": 37}
